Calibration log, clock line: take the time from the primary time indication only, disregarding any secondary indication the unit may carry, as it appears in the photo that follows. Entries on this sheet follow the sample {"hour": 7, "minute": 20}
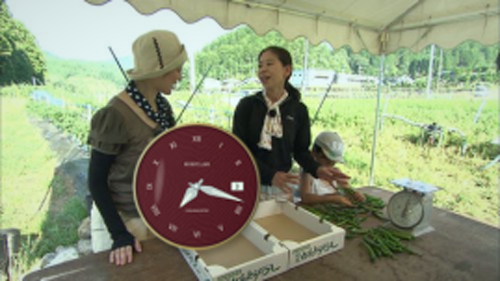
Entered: {"hour": 7, "minute": 18}
